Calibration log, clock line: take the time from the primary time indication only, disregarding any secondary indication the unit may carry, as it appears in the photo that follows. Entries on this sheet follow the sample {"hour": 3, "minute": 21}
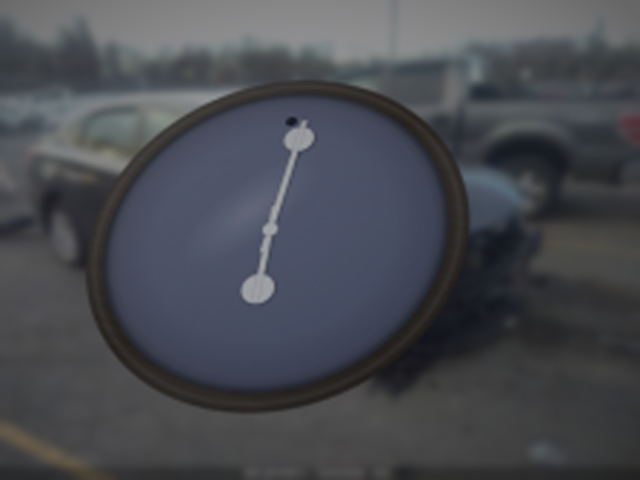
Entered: {"hour": 6, "minute": 1}
